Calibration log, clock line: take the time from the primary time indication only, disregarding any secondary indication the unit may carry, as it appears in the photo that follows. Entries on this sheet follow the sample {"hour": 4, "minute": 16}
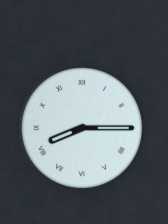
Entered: {"hour": 8, "minute": 15}
